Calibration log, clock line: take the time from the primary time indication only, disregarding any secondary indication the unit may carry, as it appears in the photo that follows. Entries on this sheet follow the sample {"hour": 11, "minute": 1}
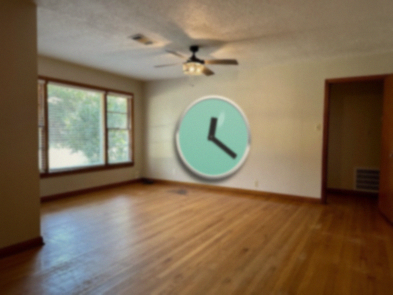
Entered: {"hour": 12, "minute": 21}
